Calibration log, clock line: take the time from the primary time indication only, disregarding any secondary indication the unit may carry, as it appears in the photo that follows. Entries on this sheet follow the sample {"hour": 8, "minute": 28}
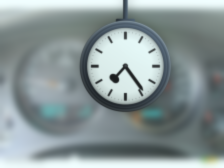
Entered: {"hour": 7, "minute": 24}
